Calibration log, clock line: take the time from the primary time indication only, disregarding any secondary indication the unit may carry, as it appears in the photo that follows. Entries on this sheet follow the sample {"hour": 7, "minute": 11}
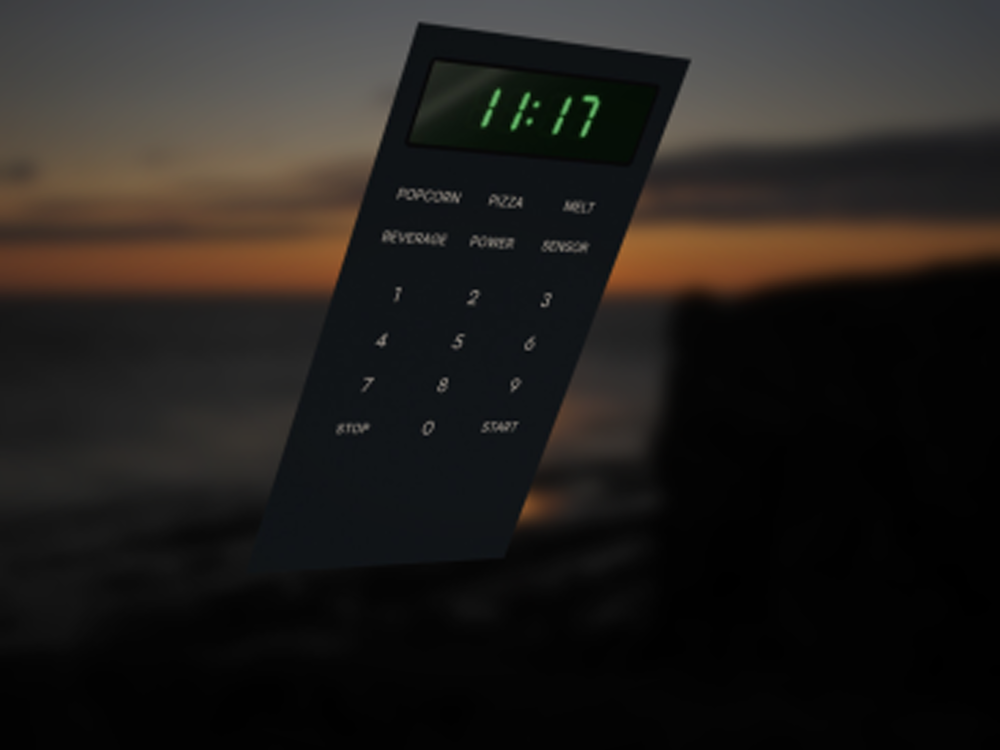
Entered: {"hour": 11, "minute": 17}
